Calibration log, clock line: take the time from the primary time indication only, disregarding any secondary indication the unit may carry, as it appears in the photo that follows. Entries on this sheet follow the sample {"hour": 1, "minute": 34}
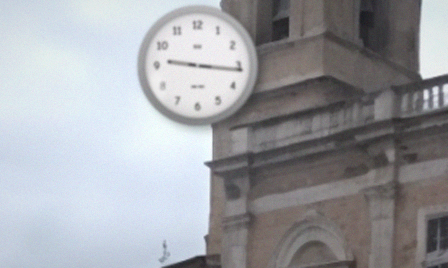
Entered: {"hour": 9, "minute": 16}
